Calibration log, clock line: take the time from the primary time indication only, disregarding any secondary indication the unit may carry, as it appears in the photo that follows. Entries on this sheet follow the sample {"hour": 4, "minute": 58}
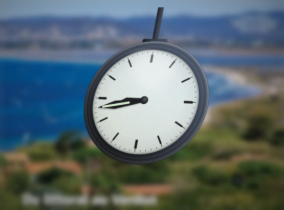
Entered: {"hour": 8, "minute": 43}
